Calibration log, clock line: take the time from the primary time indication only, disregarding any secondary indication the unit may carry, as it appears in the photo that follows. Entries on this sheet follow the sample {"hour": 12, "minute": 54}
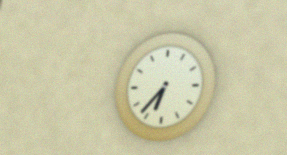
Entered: {"hour": 6, "minute": 37}
